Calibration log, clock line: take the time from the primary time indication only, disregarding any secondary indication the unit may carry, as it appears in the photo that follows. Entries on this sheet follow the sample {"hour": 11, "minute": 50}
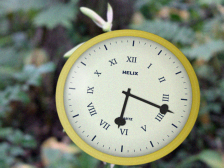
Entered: {"hour": 6, "minute": 18}
